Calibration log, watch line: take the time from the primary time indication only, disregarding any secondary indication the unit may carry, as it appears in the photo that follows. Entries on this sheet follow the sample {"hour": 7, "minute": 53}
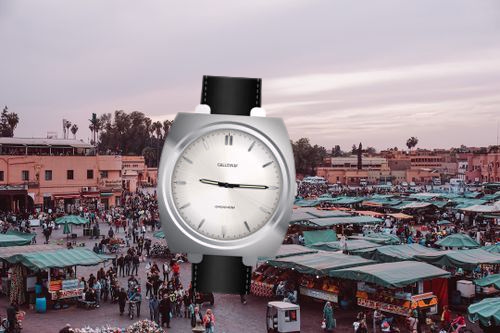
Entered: {"hour": 9, "minute": 15}
